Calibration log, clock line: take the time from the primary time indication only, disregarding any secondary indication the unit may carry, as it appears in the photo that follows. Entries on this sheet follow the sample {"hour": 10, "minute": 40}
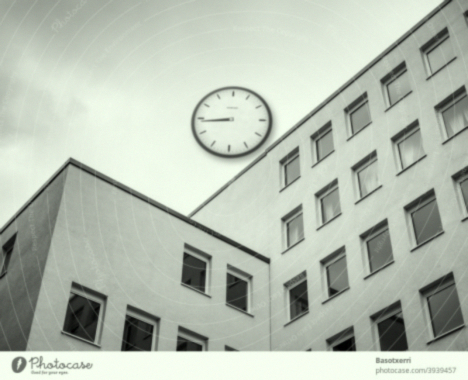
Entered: {"hour": 8, "minute": 44}
